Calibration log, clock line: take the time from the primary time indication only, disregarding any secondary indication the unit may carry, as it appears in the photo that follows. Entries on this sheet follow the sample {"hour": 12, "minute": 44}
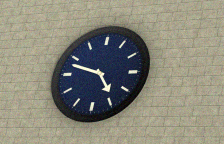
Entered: {"hour": 4, "minute": 48}
